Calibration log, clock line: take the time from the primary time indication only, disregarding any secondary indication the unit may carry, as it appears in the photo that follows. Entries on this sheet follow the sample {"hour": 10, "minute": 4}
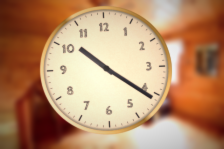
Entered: {"hour": 10, "minute": 21}
